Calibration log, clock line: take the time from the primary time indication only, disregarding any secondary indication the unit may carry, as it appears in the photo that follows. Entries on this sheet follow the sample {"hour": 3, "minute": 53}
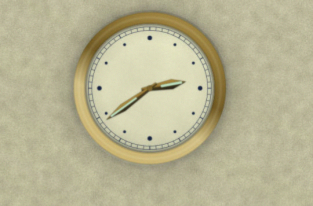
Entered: {"hour": 2, "minute": 39}
